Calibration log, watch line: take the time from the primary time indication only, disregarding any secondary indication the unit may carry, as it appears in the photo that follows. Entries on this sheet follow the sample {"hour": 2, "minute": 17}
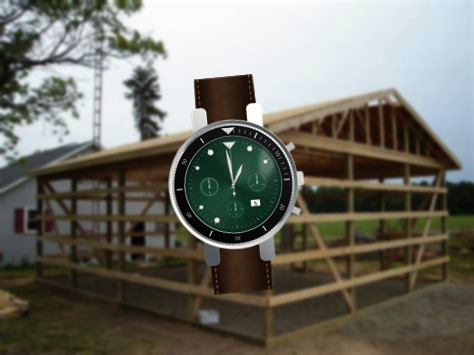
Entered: {"hour": 12, "minute": 59}
